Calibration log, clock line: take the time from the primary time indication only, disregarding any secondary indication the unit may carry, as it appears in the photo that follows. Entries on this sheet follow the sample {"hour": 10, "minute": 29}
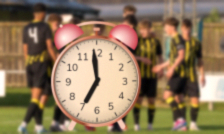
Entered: {"hour": 6, "minute": 59}
